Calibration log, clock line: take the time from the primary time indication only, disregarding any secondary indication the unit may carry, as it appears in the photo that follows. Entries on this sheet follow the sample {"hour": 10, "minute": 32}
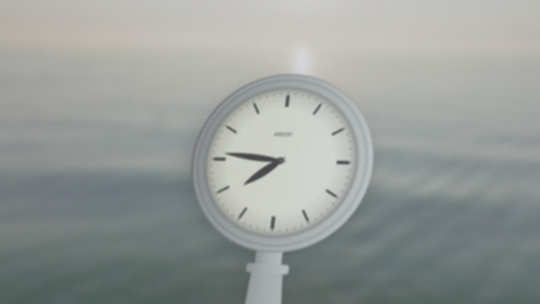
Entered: {"hour": 7, "minute": 46}
